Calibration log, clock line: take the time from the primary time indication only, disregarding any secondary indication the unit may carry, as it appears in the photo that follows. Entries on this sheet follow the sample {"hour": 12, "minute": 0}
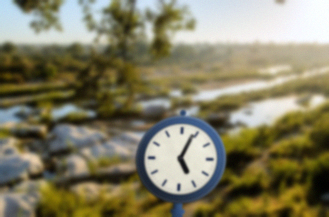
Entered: {"hour": 5, "minute": 4}
